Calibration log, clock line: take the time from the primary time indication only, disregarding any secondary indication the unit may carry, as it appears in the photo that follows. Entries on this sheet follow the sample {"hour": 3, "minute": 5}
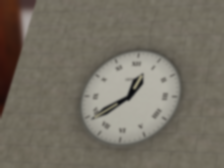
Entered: {"hour": 12, "minute": 39}
